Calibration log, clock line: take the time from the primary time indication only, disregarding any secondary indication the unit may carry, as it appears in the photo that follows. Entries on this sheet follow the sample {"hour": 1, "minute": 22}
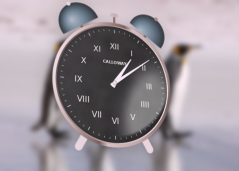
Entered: {"hour": 1, "minute": 9}
